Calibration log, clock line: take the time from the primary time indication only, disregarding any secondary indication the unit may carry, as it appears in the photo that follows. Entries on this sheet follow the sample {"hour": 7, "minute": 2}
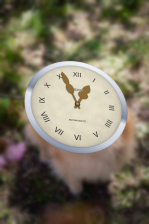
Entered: {"hour": 12, "minute": 56}
